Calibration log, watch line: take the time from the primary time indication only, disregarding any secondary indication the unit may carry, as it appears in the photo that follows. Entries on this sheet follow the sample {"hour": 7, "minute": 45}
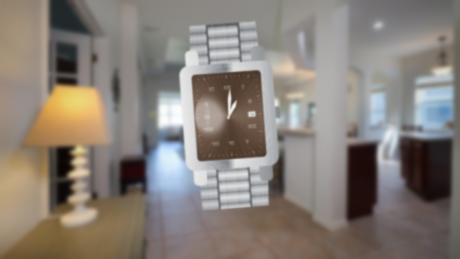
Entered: {"hour": 1, "minute": 1}
